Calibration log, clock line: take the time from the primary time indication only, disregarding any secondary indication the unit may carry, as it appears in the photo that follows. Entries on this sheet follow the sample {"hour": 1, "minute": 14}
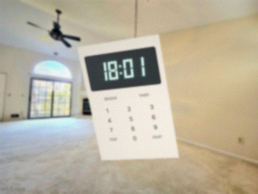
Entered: {"hour": 18, "minute": 1}
